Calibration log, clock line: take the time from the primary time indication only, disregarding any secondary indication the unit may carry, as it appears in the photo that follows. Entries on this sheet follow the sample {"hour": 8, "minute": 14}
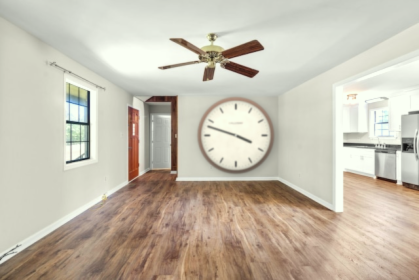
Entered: {"hour": 3, "minute": 48}
